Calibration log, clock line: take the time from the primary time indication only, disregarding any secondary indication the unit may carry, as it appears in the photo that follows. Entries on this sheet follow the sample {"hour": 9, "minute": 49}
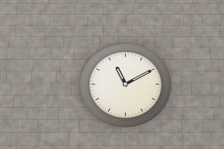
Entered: {"hour": 11, "minute": 10}
